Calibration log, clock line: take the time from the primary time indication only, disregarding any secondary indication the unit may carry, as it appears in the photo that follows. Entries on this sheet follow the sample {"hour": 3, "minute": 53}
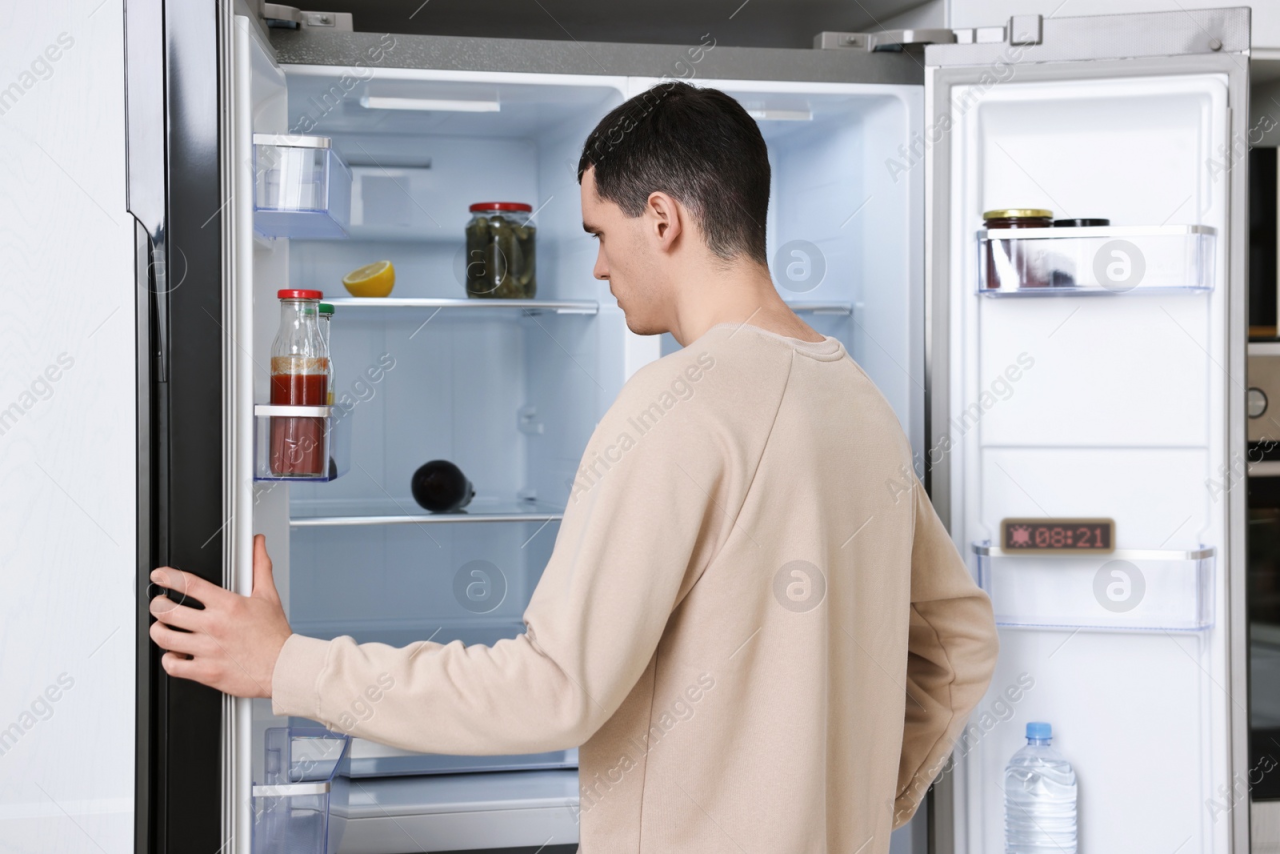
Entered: {"hour": 8, "minute": 21}
